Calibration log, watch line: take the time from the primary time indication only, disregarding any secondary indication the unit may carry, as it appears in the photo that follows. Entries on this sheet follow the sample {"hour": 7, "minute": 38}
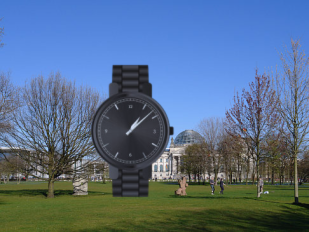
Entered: {"hour": 1, "minute": 8}
